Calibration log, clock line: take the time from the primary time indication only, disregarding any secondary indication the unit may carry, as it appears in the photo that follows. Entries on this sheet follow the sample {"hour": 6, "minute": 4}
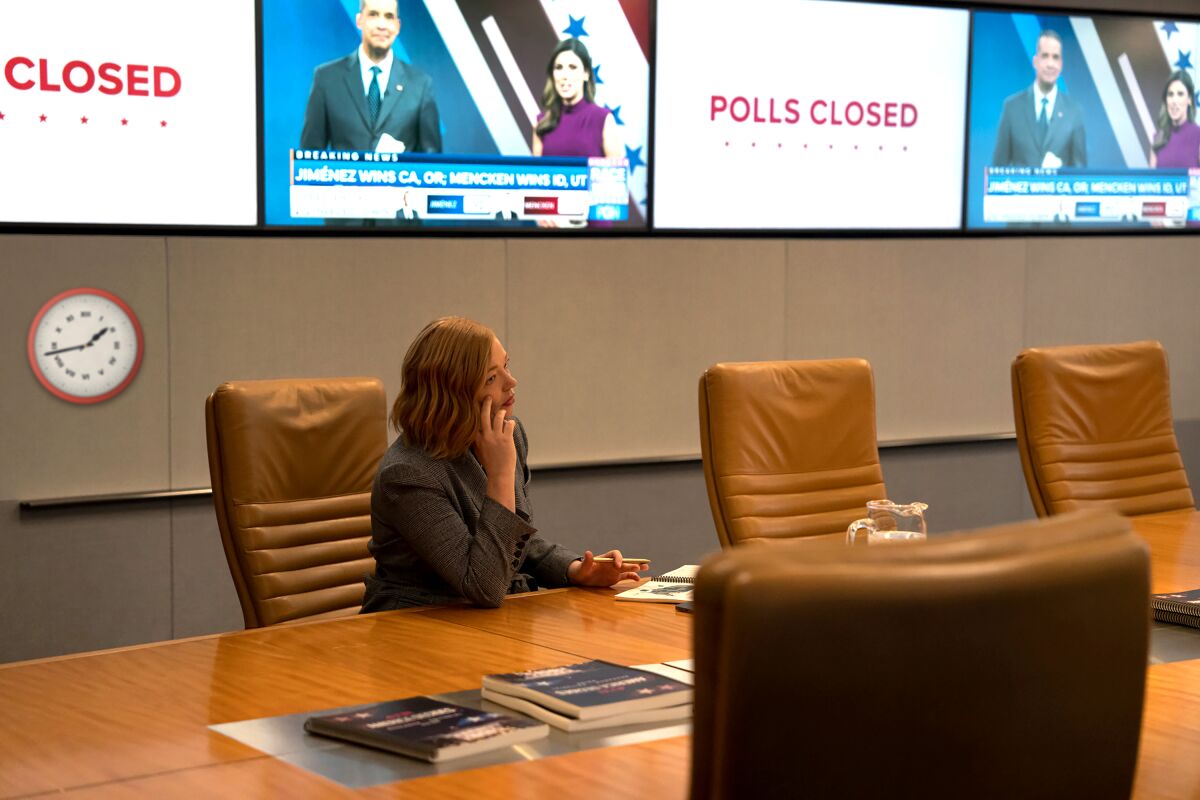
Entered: {"hour": 1, "minute": 43}
